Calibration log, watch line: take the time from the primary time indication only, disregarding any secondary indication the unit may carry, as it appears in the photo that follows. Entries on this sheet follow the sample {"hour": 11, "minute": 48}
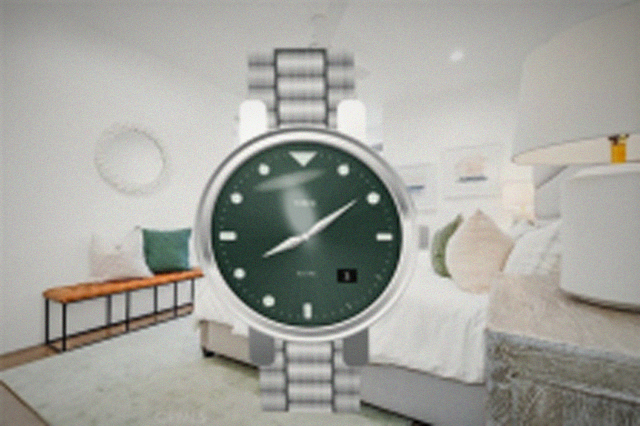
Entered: {"hour": 8, "minute": 9}
